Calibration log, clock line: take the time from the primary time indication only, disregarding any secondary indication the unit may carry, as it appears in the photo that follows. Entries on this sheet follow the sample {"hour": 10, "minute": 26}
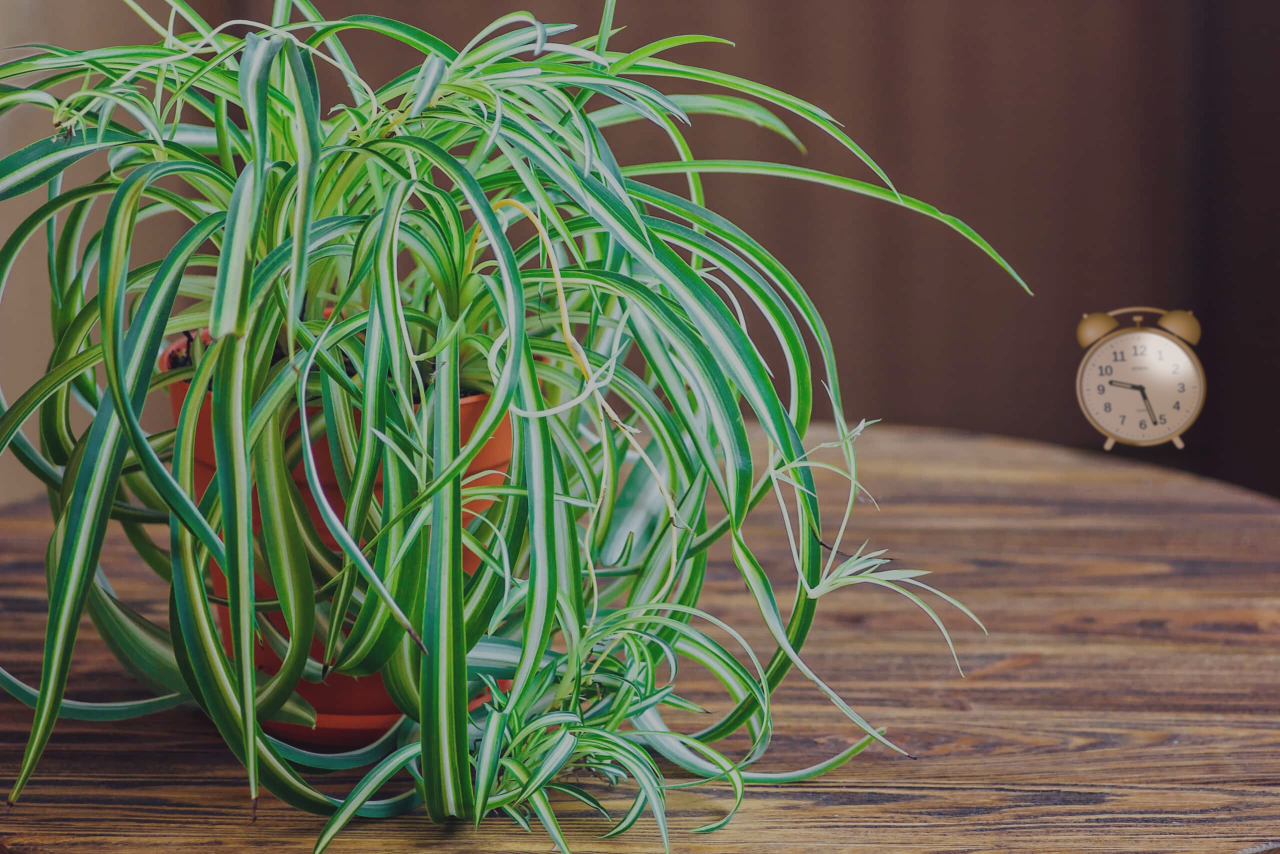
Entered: {"hour": 9, "minute": 27}
